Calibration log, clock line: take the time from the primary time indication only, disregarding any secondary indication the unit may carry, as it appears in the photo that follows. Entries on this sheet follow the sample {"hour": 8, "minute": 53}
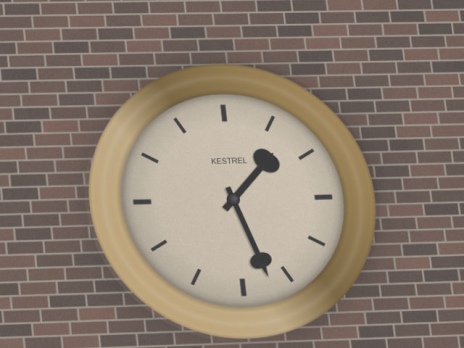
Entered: {"hour": 1, "minute": 27}
